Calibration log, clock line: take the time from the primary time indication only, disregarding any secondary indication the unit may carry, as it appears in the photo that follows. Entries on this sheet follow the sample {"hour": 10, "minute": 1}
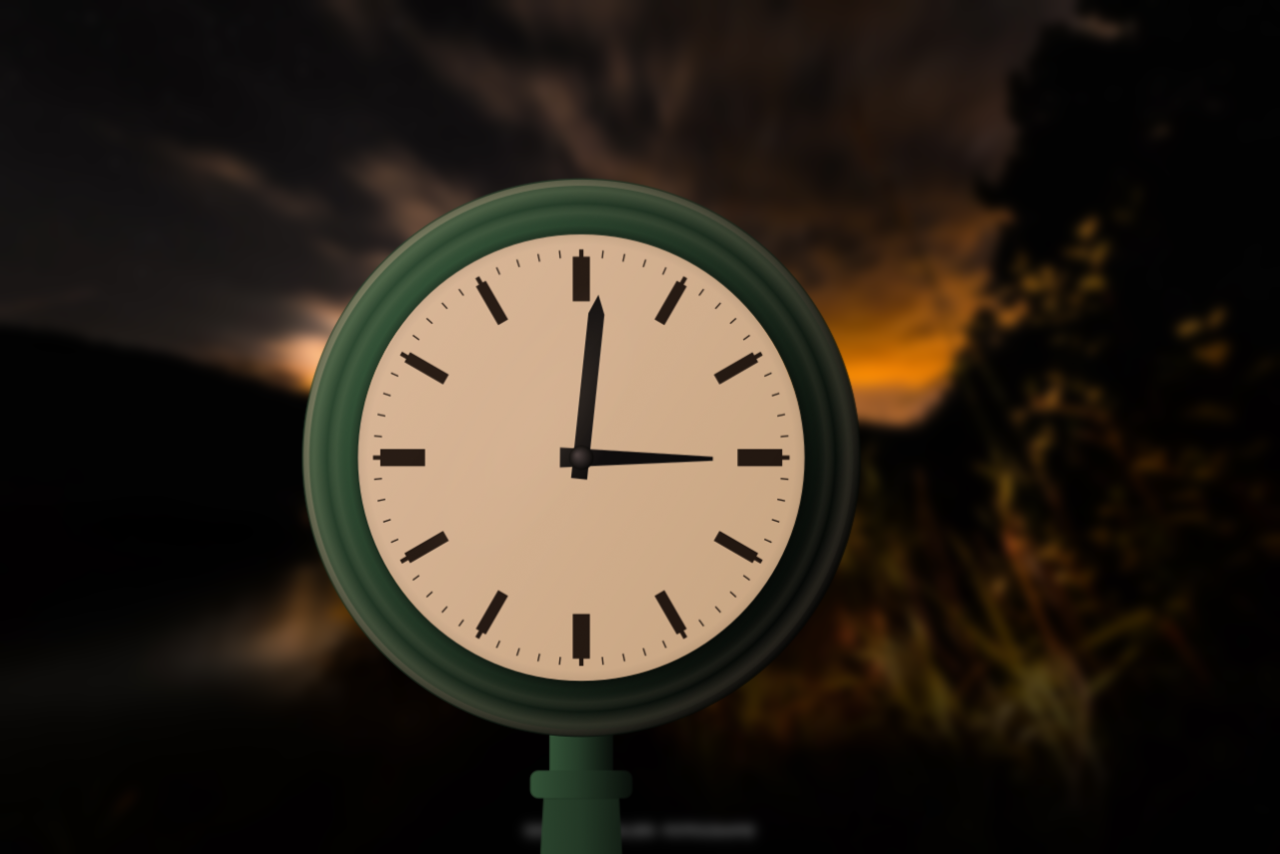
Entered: {"hour": 3, "minute": 1}
